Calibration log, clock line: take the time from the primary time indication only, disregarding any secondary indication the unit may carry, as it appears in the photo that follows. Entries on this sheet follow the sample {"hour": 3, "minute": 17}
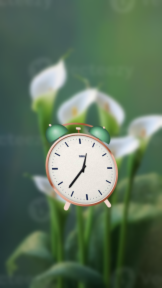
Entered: {"hour": 12, "minute": 37}
